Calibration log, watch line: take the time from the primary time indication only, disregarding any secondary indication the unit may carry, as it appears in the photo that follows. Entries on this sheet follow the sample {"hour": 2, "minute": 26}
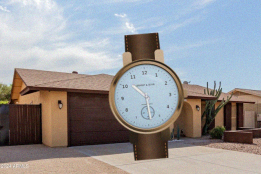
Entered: {"hour": 10, "minute": 29}
